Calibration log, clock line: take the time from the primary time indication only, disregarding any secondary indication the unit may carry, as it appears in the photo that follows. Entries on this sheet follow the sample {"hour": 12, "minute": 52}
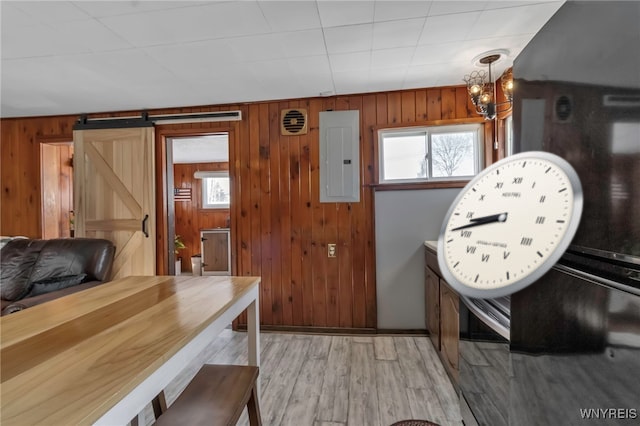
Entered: {"hour": 8, "minute": 42}
